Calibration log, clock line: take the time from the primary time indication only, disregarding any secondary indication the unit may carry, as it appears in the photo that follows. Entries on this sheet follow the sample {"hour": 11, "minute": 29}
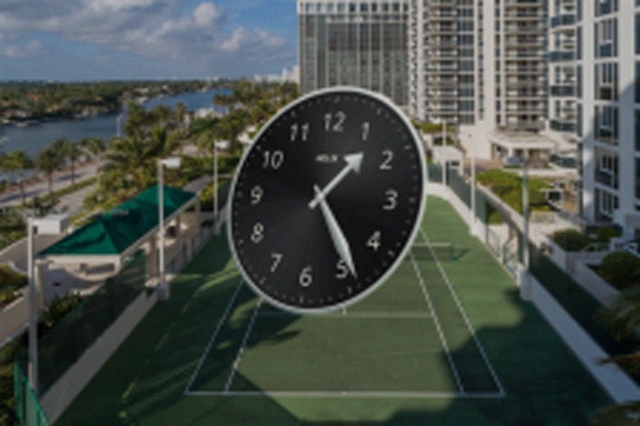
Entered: {"hour": 1, "minute": 24}
